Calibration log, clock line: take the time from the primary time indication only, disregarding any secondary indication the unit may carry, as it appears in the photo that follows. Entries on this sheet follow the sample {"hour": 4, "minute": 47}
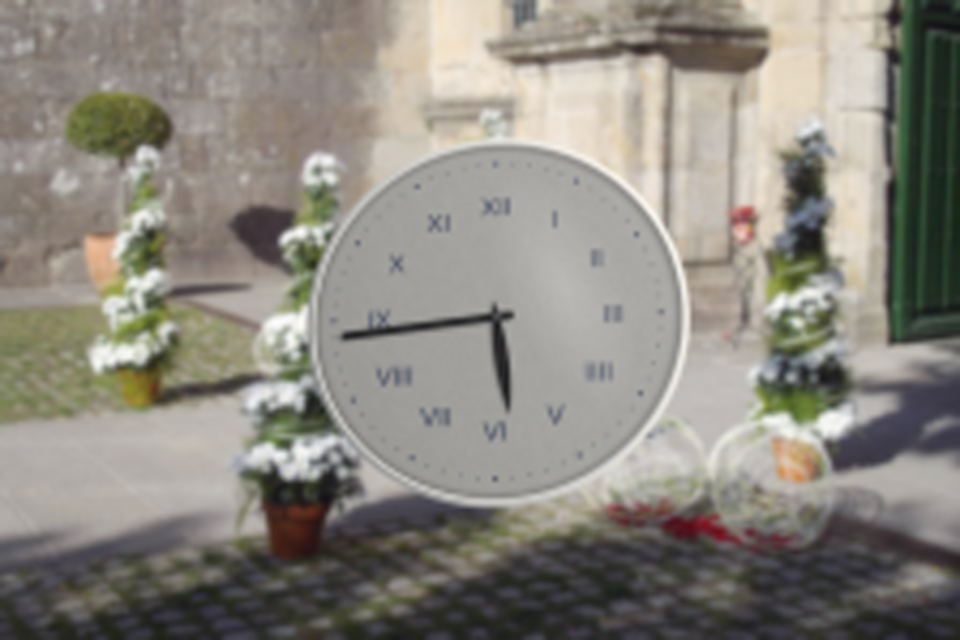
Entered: {"hour": 5, "minute": 44}
